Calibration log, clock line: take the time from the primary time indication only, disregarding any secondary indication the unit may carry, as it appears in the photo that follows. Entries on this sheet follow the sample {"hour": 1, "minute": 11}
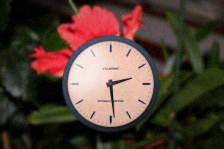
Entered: {"hour": 2, "minute": 29}
